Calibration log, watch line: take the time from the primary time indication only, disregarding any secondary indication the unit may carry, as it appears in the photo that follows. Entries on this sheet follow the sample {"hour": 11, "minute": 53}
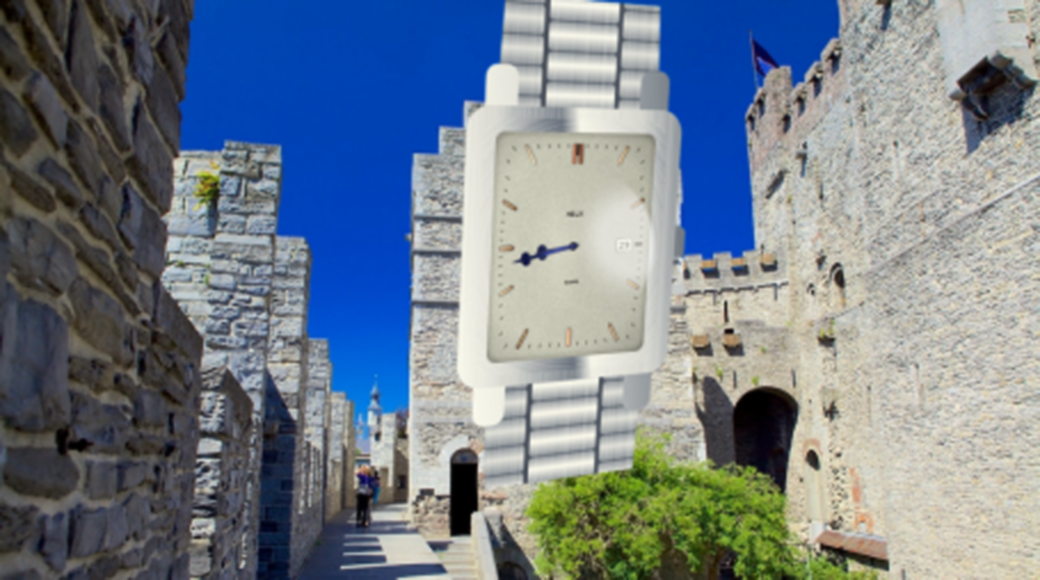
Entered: {"hour": 8, "minute": 43}
